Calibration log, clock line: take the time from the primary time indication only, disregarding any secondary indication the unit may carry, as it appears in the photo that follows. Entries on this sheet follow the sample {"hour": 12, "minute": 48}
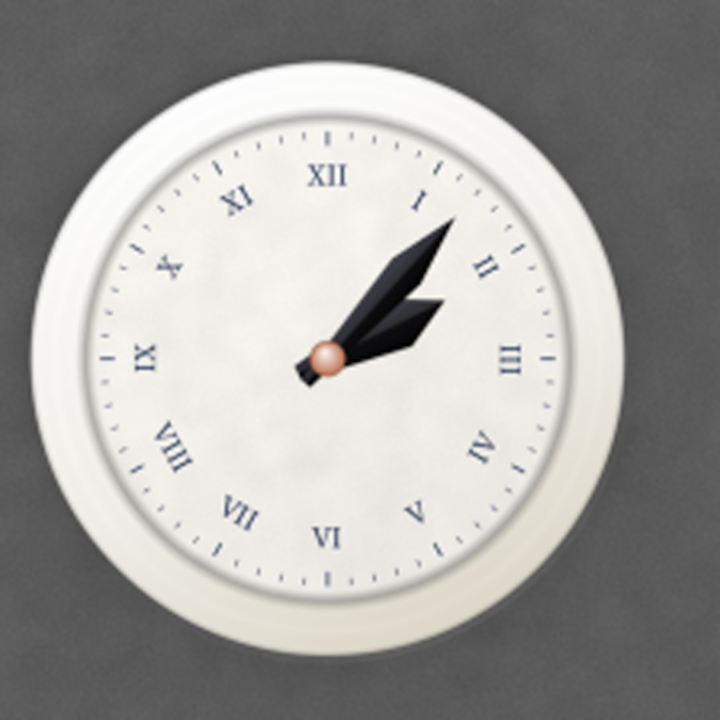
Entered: {"hour": 2, "minute": 7}
